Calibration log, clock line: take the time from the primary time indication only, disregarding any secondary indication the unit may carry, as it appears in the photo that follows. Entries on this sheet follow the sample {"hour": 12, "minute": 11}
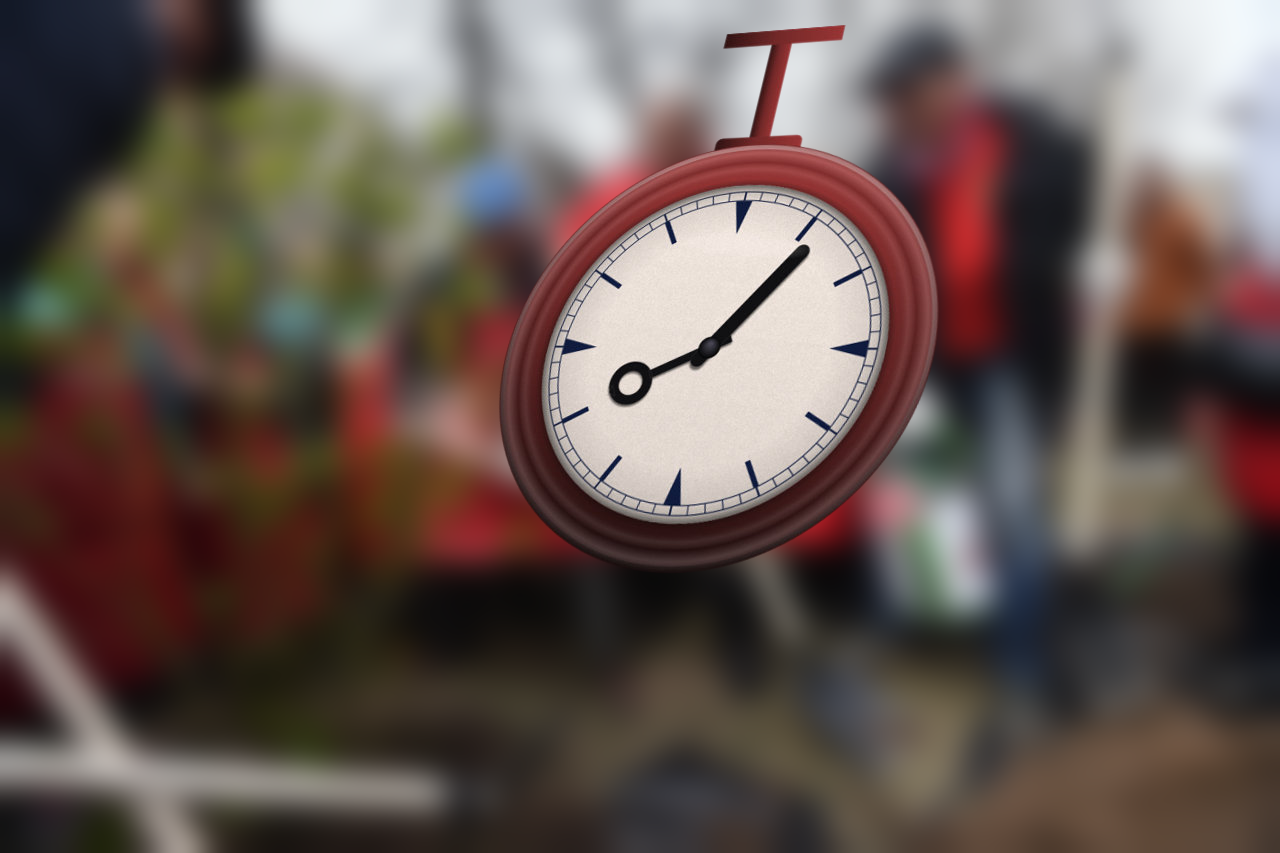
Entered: {"hour": 8, "minute": 6}
